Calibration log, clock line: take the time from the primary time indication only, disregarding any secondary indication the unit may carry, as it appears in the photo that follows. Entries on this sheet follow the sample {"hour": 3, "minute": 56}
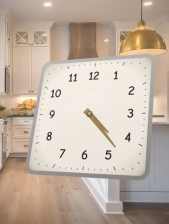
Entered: {"hour": 4, "minute": 23}
